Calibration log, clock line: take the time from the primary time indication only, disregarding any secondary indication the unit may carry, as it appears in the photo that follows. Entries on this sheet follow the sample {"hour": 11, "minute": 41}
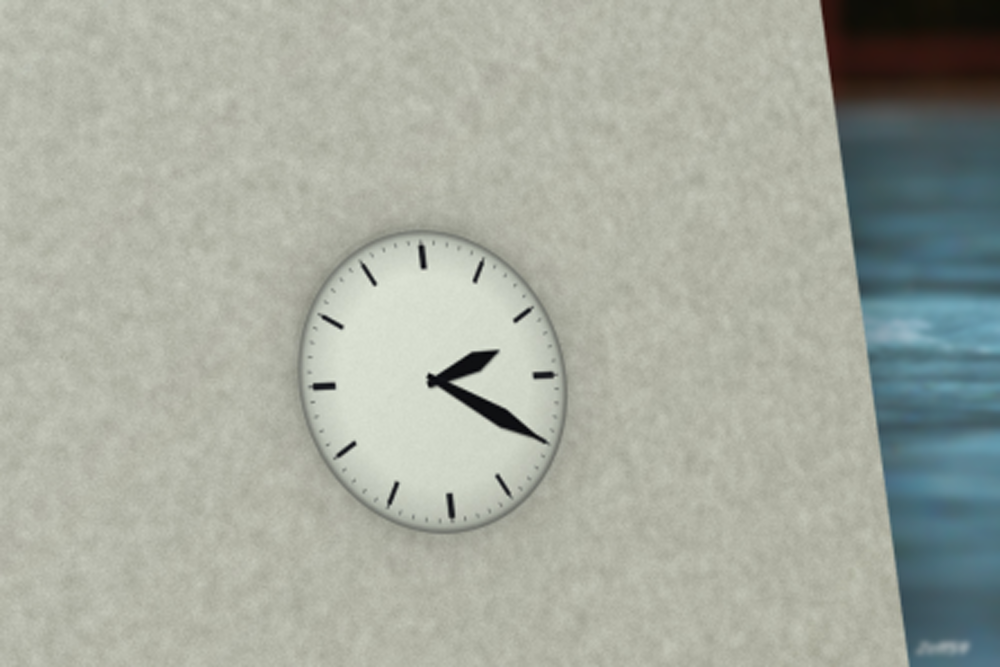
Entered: {"hour": 2, "minute": 20}
